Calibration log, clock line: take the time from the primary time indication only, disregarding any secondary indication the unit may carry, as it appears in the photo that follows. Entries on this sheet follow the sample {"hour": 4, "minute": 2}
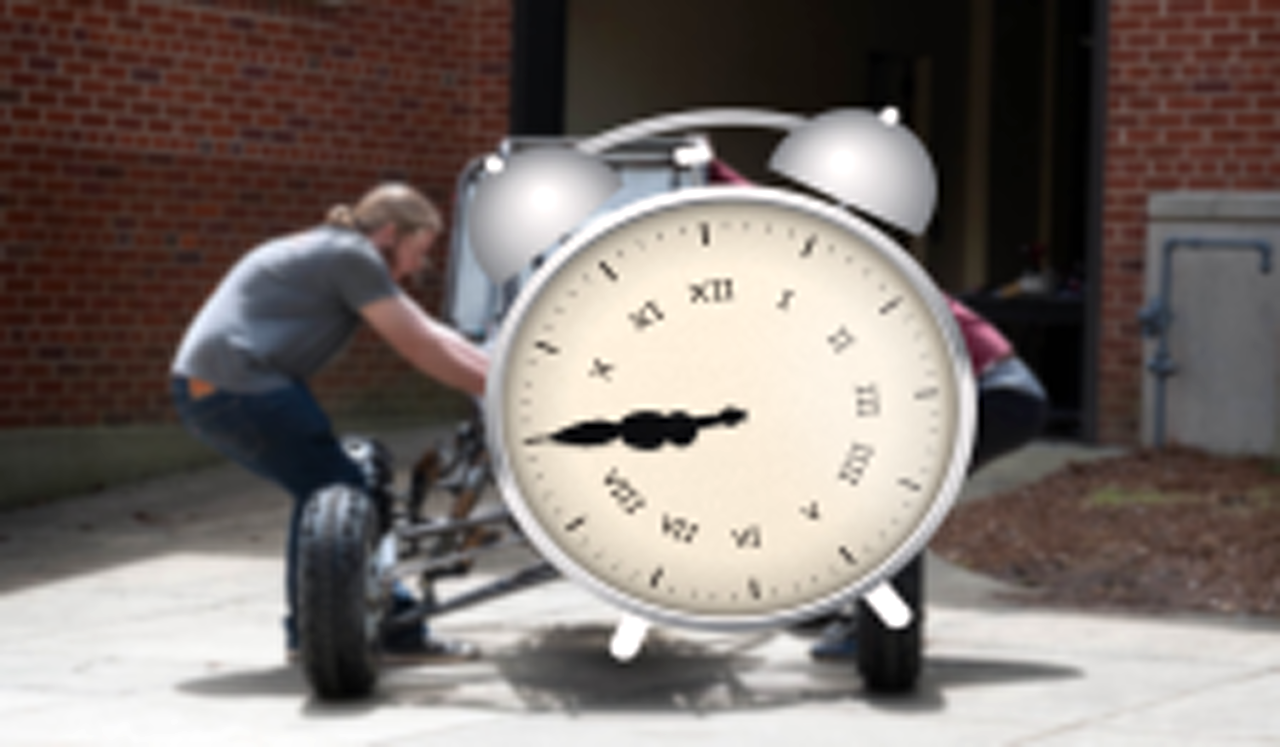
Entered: {"hour": 8, "minute": 45}
